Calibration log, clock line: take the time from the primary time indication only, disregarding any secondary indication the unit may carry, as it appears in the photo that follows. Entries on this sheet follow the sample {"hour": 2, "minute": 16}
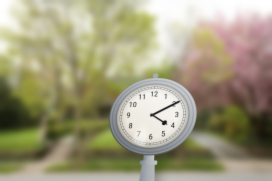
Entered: {"hour": 4, "minute": 10}
